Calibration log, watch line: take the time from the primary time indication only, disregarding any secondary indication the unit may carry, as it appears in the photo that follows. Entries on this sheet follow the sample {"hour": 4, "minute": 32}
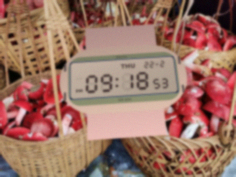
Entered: {"hour": 9, "minute": 18}
